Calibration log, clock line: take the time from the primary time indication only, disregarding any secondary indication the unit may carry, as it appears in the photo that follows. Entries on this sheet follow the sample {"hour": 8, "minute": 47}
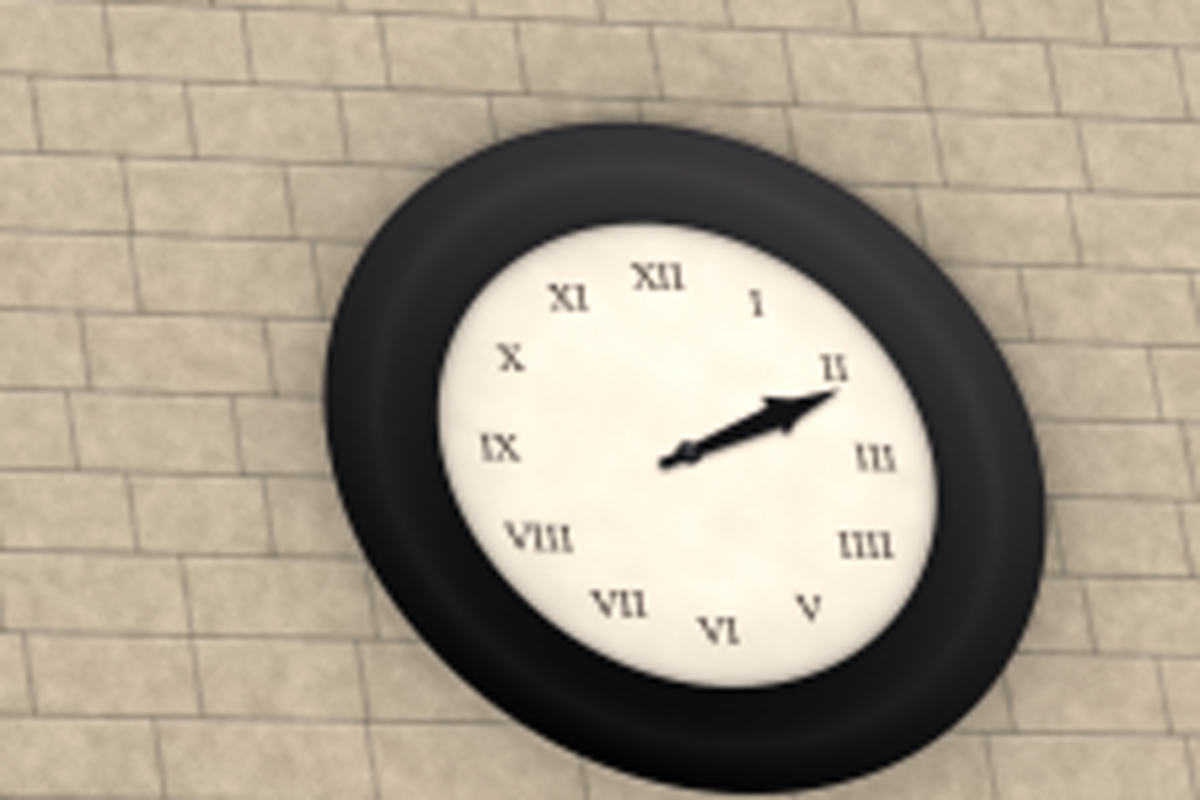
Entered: {"hour": 2, "minute": 11}
